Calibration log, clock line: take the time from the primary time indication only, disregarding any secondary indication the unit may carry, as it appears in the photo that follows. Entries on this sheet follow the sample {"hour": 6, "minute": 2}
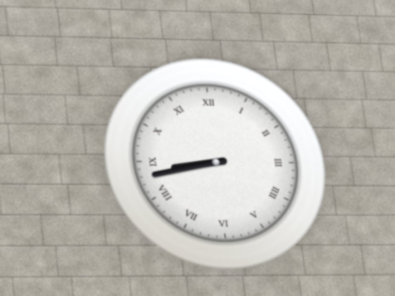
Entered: {"hour": 8, "minute": 43}
